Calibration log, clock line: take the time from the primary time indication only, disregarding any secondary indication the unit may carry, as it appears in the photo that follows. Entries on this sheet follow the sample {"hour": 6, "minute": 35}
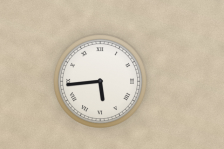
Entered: {"hour": 5, "minute": 44}
